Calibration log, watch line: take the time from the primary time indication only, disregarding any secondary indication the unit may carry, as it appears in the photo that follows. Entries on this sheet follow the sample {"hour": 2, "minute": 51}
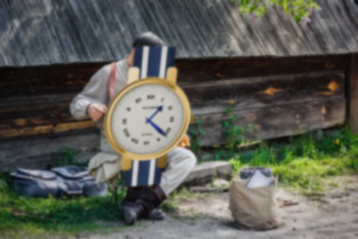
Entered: {"hour": 1, "minute": 22}
